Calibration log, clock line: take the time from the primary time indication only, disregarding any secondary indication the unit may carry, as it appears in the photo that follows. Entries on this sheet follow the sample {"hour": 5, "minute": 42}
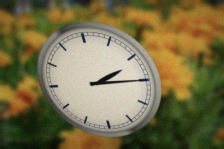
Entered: {"hour": 2, "minute": 15}
